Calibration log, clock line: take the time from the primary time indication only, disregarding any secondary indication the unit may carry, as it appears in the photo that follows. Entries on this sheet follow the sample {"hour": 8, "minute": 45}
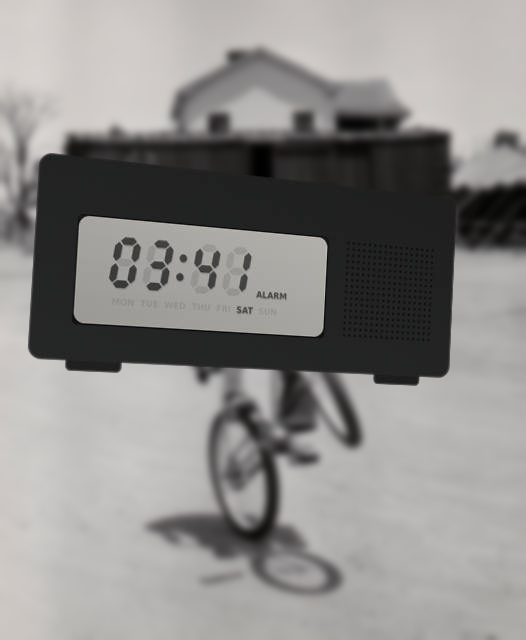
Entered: {"hour": 3, "minute": 41}
